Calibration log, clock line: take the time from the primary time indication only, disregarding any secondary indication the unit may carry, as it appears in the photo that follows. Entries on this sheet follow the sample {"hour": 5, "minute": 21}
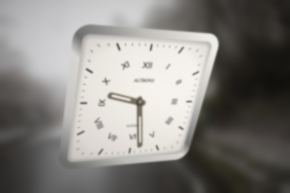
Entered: {"hour": 9, "minute": 28}
